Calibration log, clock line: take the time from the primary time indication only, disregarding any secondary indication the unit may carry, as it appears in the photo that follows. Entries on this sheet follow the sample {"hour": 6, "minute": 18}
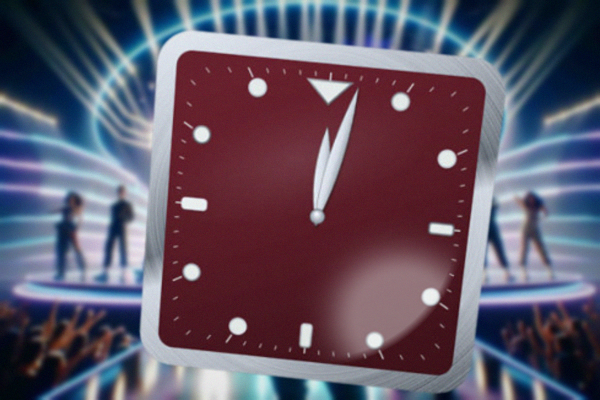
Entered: {"hour": 12, "minute": 2}
